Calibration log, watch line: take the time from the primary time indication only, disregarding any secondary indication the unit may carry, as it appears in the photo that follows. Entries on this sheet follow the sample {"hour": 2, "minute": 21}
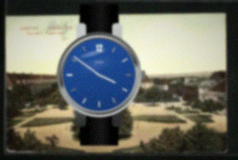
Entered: {"hour": 3, "minute": 51}
